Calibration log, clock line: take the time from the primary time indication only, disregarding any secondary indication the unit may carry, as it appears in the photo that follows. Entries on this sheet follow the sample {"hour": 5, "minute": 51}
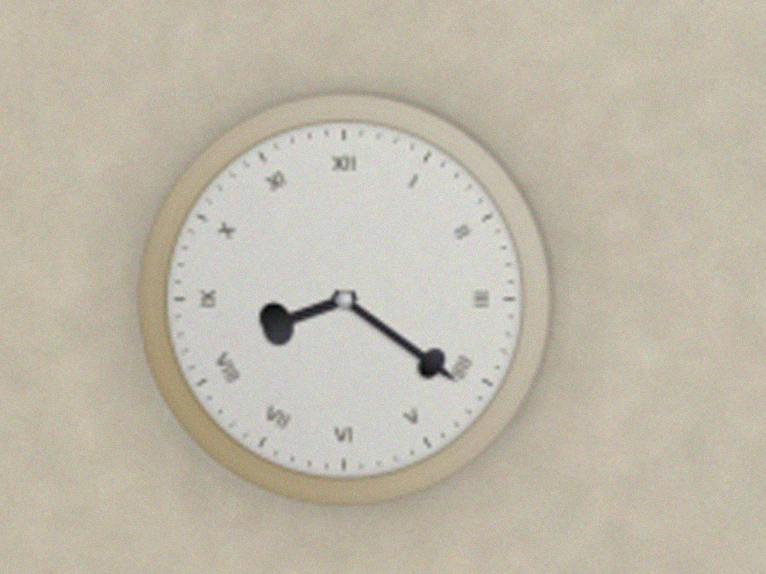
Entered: {"hour": 8, "minute": 21}
